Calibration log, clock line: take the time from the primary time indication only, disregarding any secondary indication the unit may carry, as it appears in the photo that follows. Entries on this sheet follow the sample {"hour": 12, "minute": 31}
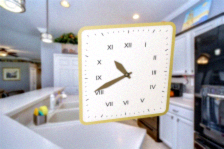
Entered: {"hour": 10, "minute": 41}
